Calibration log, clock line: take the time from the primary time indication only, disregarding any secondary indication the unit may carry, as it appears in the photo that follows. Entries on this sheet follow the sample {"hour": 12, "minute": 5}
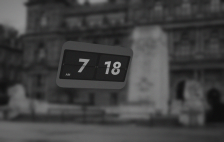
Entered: {"hour": 7, "minute": 18}
